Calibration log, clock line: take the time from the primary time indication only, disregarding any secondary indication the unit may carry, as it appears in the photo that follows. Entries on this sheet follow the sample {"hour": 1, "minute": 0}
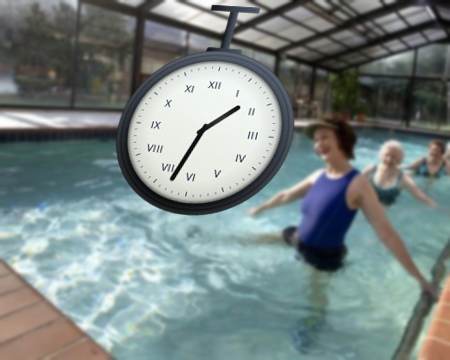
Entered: {"hour": 1, "minute": 33}
